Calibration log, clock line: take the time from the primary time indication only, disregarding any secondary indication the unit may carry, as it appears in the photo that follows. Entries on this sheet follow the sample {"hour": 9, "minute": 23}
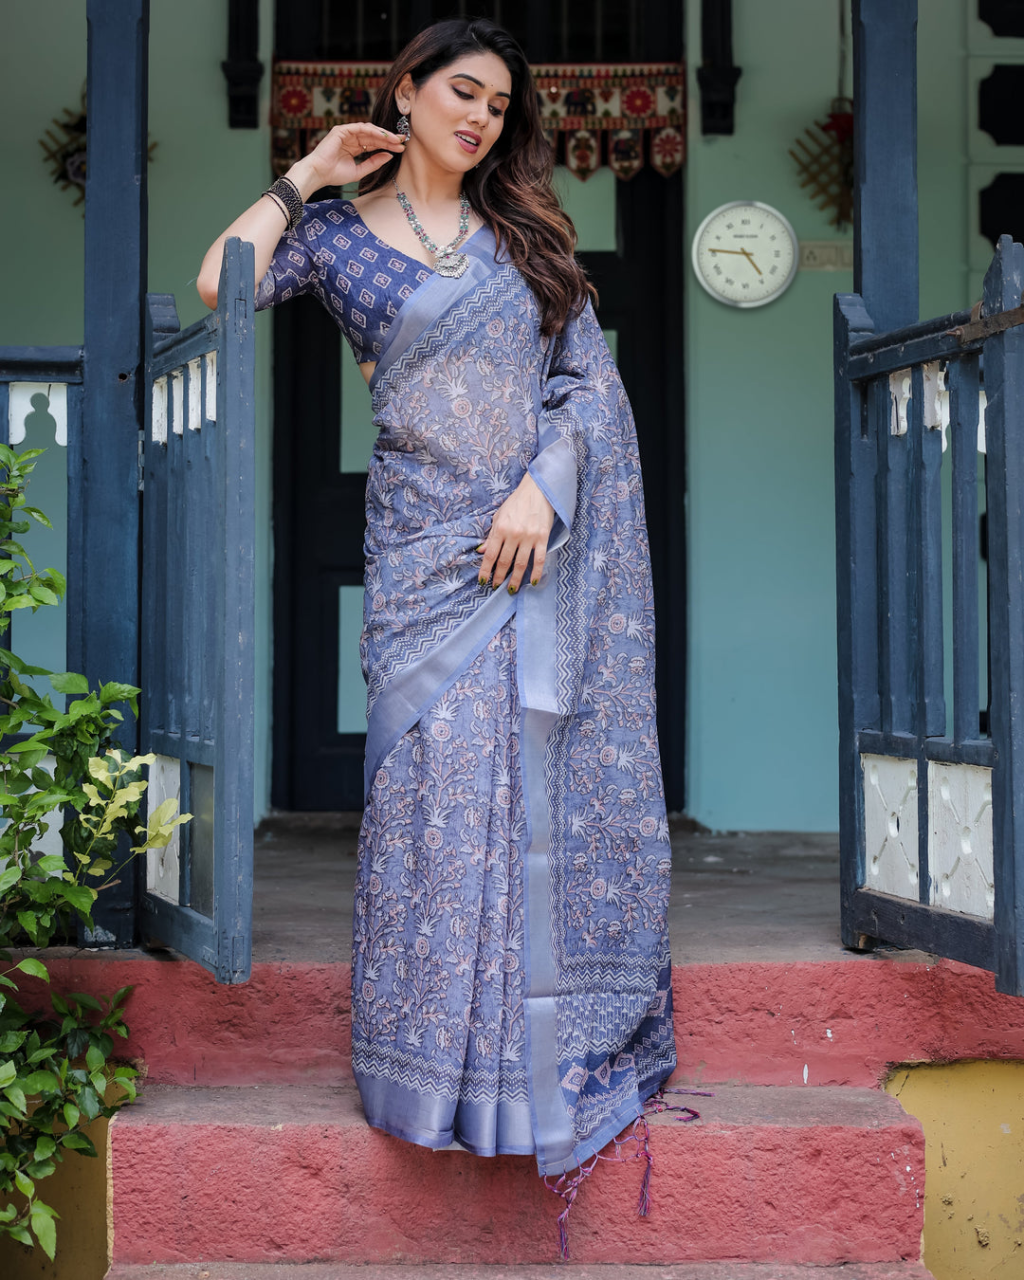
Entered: {"hour": 4, "minute": 46}
